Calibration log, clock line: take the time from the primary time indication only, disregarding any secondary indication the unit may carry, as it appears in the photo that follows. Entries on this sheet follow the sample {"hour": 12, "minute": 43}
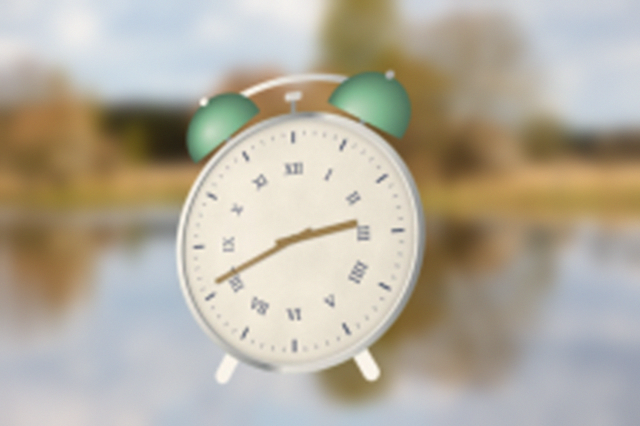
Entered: {"hour": 2, "minute": 41}
